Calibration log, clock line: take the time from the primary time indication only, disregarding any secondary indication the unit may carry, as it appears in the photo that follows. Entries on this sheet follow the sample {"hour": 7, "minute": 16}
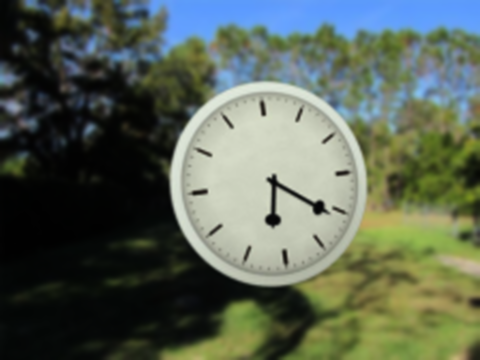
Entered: {"hour": 6, "minute": 21}
